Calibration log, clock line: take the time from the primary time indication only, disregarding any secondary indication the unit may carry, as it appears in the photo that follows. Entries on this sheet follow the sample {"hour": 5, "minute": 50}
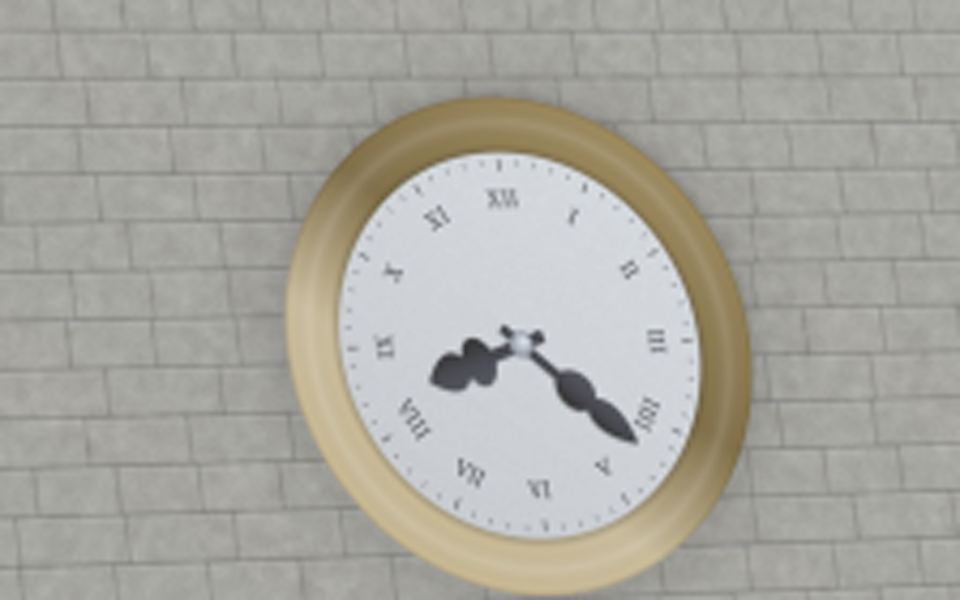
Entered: {"hour": 8, "minute": 22}
